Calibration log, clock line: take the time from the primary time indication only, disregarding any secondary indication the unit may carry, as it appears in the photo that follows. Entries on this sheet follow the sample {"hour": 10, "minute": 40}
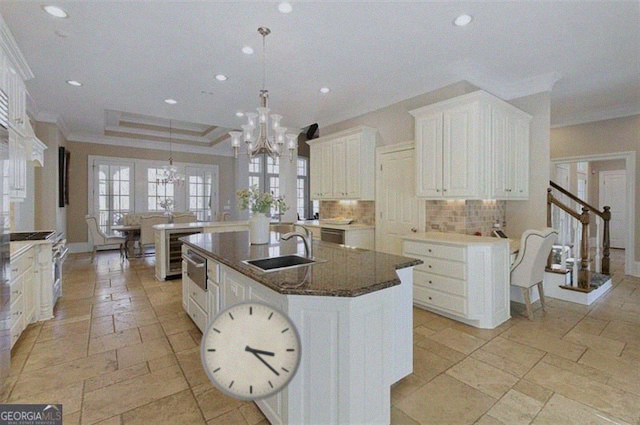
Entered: {"hour": 3, "minute": 22}
